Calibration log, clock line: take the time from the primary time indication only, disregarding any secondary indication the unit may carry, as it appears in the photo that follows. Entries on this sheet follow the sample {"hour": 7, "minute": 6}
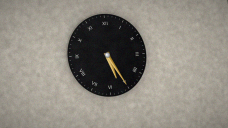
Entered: {"hour": 5, "minute": 25}
